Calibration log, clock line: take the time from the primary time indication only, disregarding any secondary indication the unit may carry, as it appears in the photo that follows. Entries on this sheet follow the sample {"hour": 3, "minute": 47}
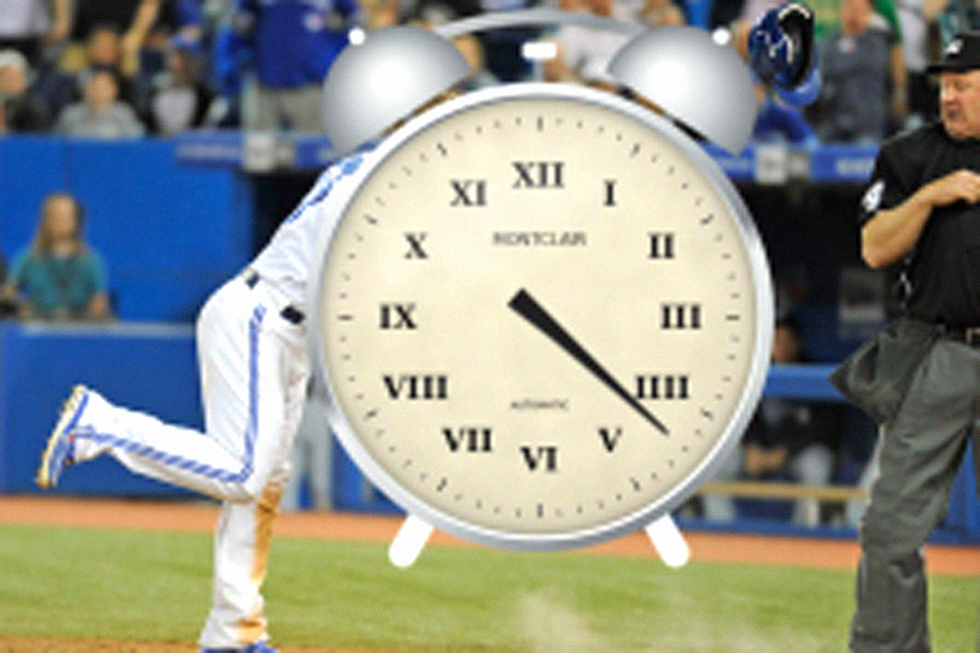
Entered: {"hour": 4, "minute": 22}
